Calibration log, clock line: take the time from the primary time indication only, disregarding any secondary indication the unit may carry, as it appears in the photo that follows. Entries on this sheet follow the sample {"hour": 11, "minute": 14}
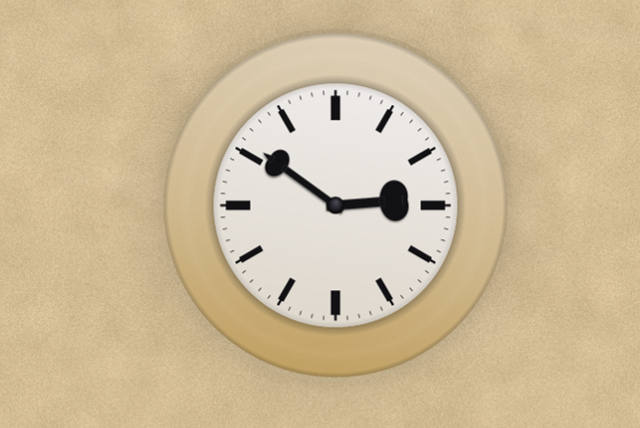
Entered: {"hour": 2, "minute": 51}
